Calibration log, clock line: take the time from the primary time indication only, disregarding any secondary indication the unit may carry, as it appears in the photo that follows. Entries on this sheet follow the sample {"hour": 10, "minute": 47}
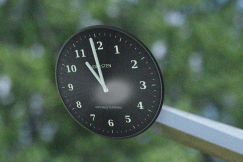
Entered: {"hour": 10, "minute": 59}
